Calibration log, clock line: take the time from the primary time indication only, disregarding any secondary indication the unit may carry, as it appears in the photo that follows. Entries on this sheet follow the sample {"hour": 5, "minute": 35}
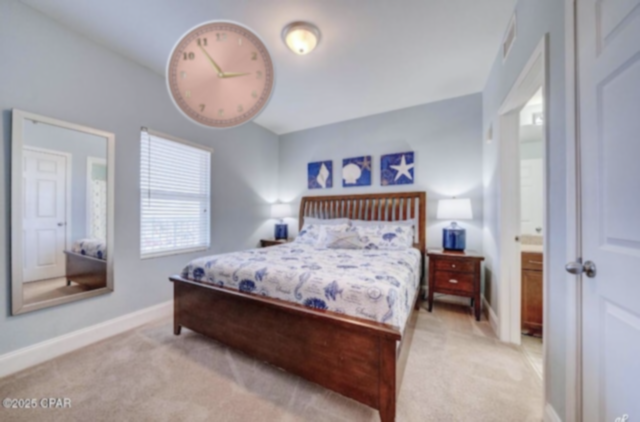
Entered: {"hour": 2, "minute": 54}
